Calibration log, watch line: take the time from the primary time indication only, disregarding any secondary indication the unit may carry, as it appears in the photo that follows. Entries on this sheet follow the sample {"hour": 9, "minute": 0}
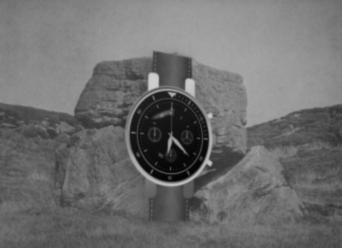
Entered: {"hour": 6, "minute": 22}
